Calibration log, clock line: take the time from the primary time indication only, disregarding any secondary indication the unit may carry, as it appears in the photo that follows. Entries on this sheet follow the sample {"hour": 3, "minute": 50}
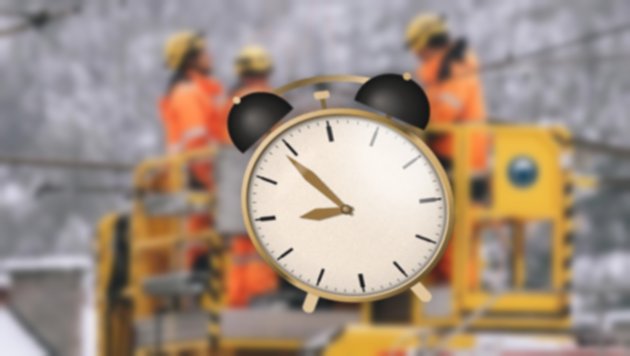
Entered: {"hour": 8, "minute": 54}
